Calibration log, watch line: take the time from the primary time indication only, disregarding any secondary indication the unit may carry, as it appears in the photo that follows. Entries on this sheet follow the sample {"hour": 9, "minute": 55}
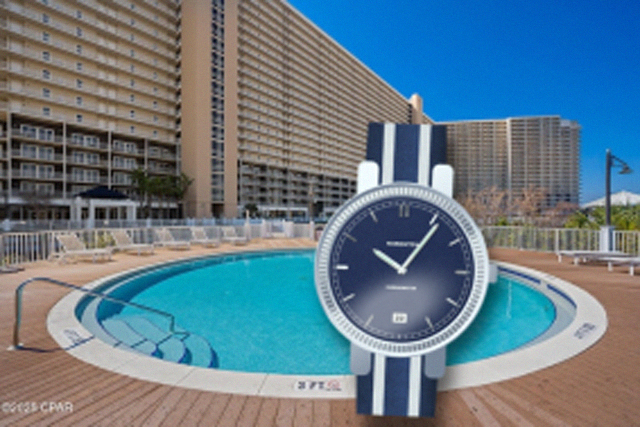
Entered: {"hour": 10, "minute": 6}
